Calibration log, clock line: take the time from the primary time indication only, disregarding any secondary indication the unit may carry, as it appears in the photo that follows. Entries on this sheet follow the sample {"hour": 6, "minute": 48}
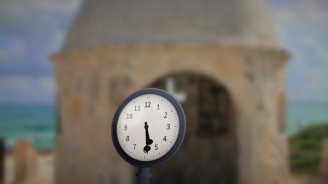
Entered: {"hour": 5, "minute": 29}
